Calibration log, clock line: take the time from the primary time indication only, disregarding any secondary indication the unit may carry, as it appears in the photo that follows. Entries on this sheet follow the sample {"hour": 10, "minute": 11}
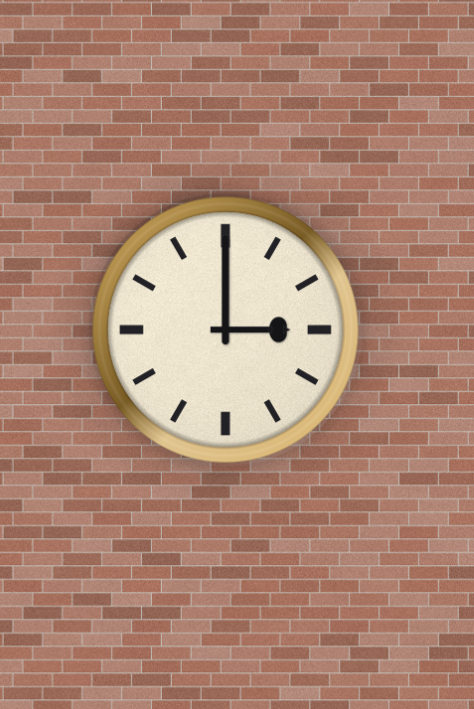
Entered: {"hour": 3, "minute": 0}
